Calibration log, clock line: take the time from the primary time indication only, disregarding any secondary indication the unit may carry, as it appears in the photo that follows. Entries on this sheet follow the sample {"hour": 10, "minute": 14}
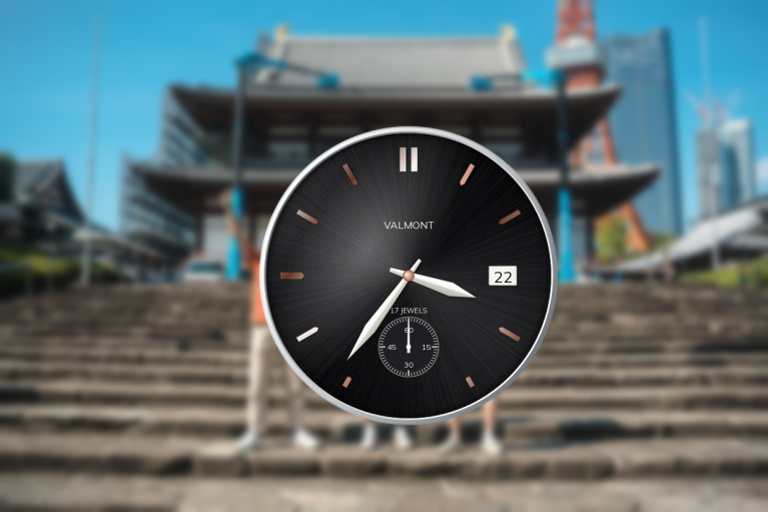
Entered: {"hour": 3, "minute": 36}
